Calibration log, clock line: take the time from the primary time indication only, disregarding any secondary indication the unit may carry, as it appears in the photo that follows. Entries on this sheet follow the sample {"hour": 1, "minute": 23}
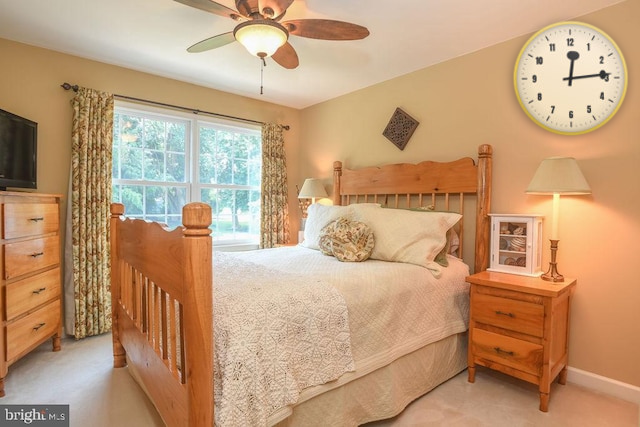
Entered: {"hour": 12, "minute": 14}
